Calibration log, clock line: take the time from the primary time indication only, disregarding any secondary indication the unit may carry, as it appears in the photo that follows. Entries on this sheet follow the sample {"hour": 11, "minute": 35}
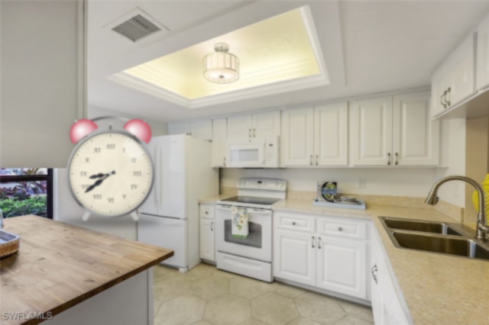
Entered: {"hour": 8, "minute": 39}
